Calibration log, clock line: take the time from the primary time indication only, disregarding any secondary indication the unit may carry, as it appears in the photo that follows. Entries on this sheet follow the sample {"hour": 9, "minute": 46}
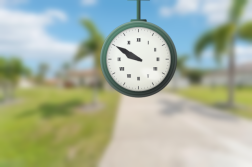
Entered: {"hour": 9, "minute": 50}
